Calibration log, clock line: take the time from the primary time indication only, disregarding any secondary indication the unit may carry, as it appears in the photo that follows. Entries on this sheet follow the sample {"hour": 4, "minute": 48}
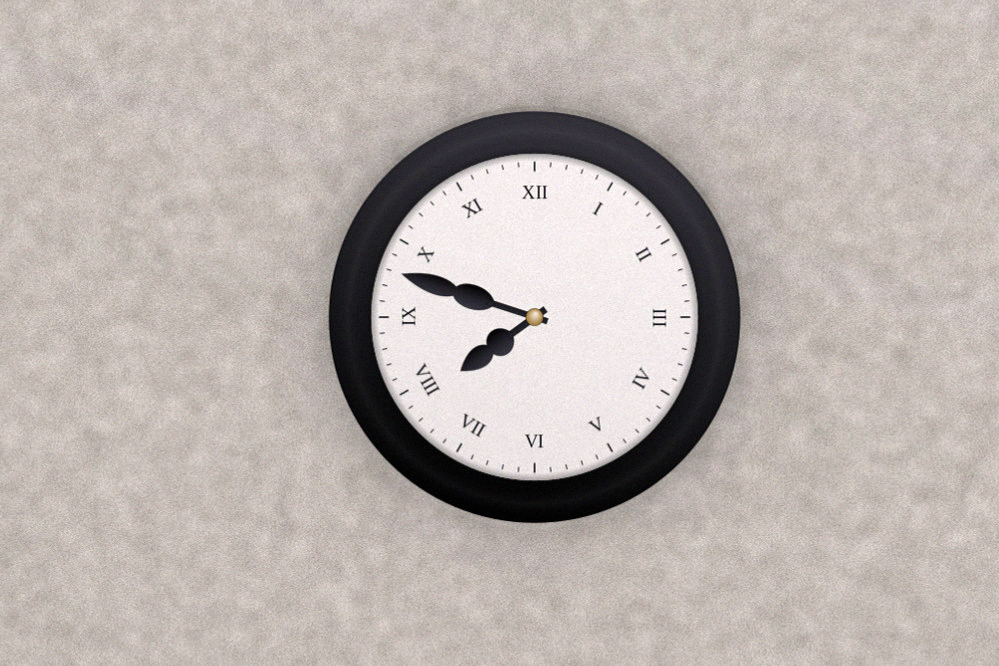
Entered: {"hour": 7, "minute": 48}
